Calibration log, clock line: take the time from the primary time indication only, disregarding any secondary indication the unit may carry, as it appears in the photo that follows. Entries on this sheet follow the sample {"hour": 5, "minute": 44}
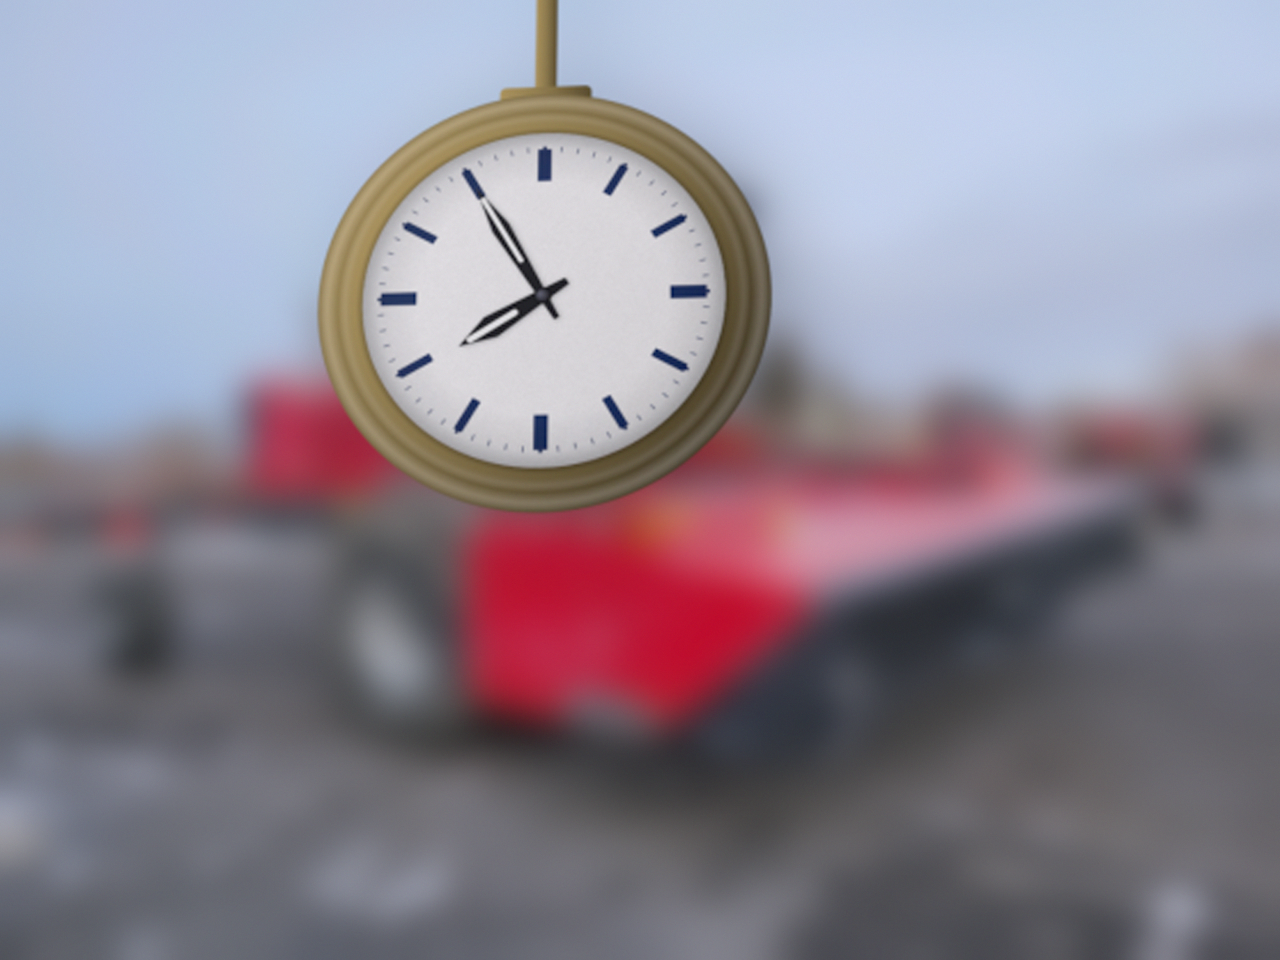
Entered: {"hour": 7, "minute": 55}
